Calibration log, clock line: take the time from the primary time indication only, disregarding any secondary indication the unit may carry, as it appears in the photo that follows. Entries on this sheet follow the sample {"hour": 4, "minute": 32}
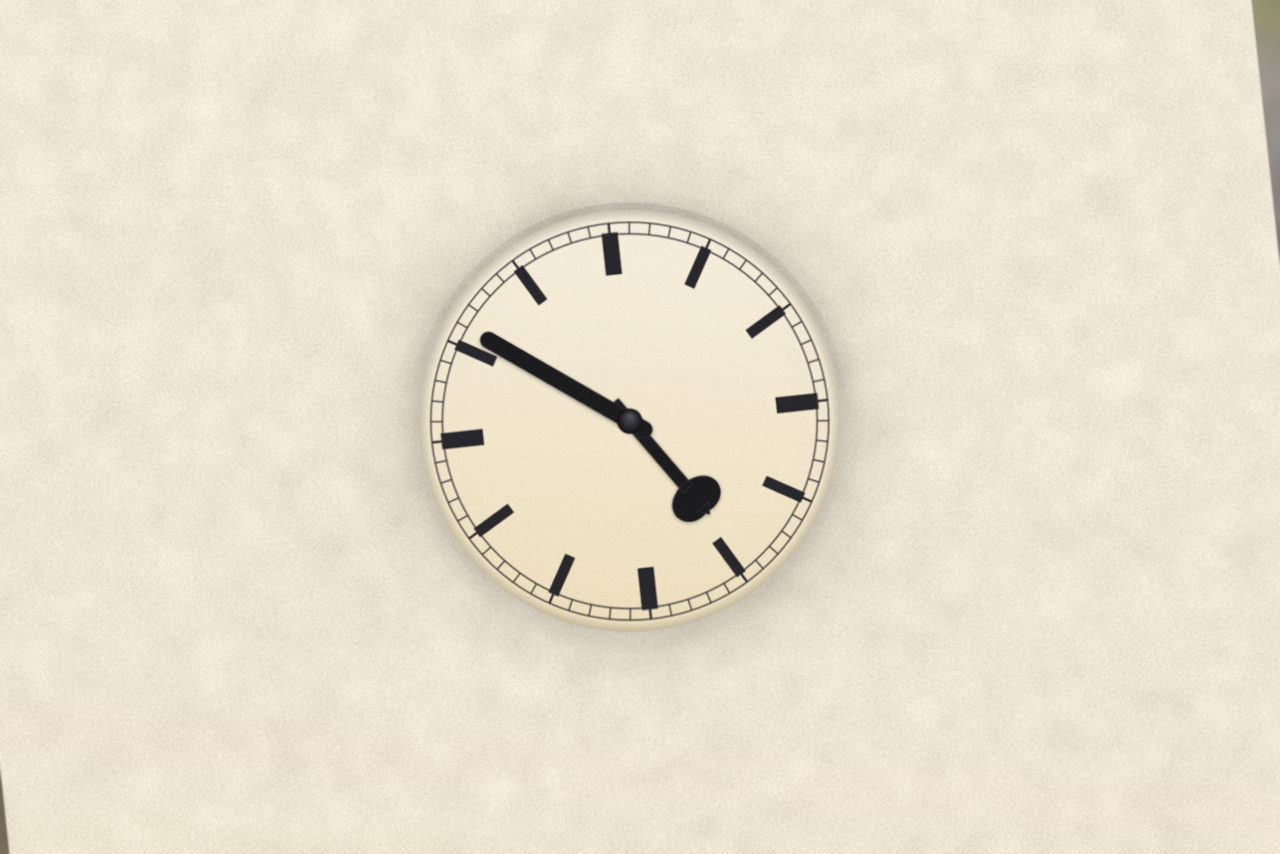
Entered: {"hour": 4, "minute": 51}
